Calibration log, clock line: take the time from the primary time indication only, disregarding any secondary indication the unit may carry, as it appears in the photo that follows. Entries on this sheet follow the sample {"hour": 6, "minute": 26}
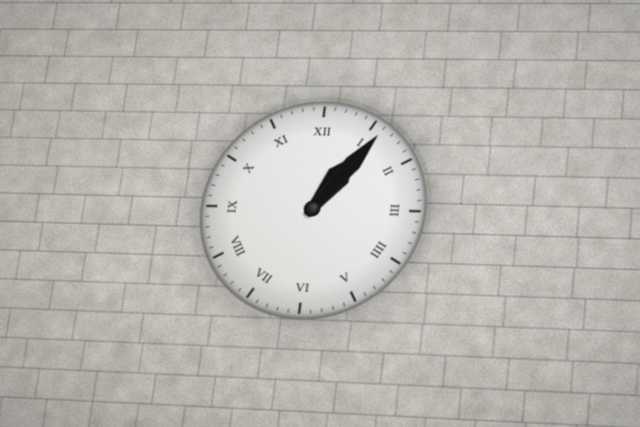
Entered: {"hour": 1, "minute": 6}
